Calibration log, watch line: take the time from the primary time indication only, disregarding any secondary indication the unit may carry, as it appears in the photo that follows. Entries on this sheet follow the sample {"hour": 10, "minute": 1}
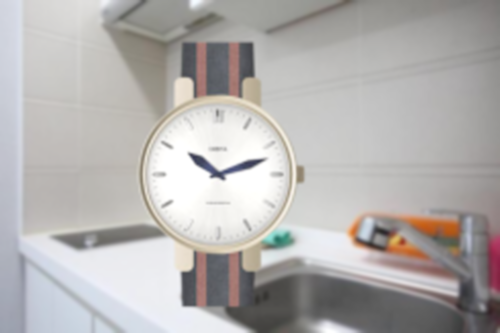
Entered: {"hour": 10, "minute": 12}
